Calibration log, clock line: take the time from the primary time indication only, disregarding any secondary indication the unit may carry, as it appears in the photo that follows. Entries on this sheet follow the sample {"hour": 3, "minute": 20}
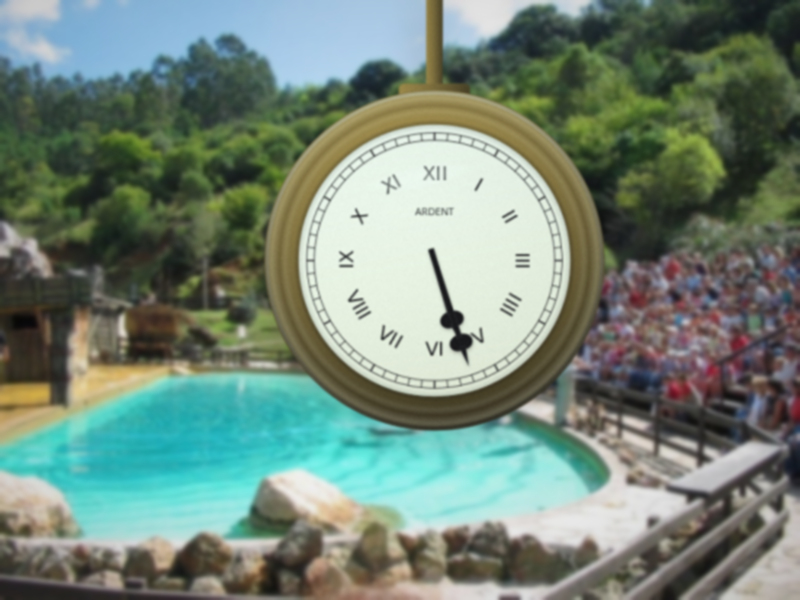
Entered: {"hour": 5, "minute": 27}
